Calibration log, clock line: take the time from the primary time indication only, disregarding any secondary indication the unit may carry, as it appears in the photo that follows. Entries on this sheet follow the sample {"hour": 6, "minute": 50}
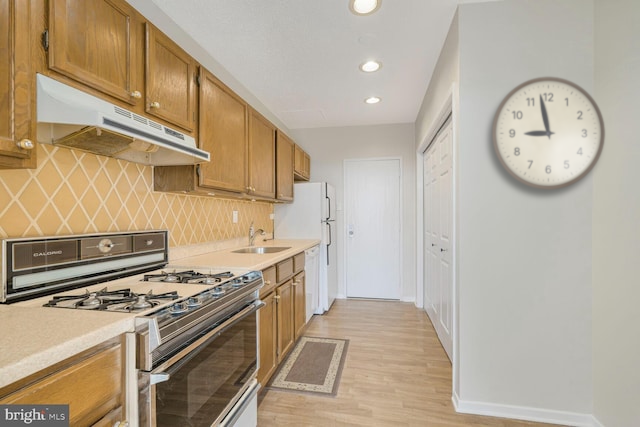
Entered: {"hour": 8, "minute": 58}
